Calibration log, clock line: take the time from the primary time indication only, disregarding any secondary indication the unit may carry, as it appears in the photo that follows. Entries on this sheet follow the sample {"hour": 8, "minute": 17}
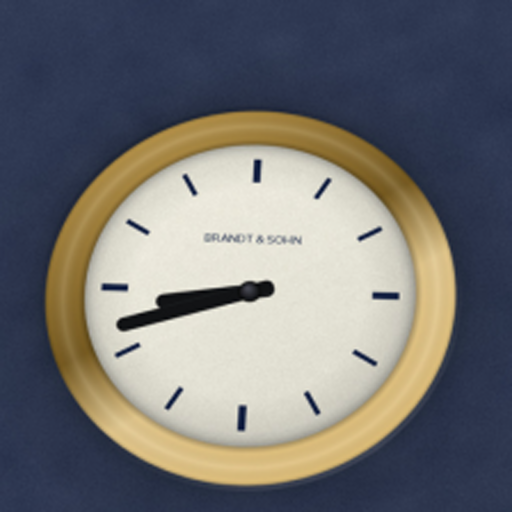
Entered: {"hour": 8, "minute": 42}
